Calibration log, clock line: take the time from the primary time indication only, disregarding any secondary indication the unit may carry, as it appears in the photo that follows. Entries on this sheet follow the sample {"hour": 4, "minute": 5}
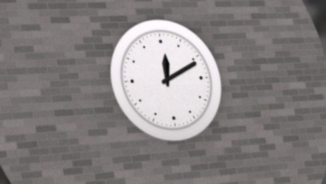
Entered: {"hour": 12, "minute": 11}
